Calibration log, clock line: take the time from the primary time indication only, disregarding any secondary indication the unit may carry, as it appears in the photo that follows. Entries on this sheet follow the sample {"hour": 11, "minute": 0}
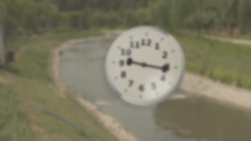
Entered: {"hour": 9, "minute": 16}
